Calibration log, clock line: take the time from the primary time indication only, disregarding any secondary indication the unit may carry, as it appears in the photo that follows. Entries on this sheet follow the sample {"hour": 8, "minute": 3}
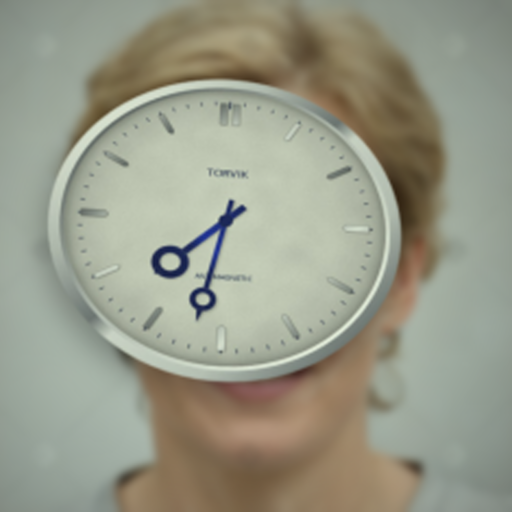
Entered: {"hour": 7, "minute": 32}
